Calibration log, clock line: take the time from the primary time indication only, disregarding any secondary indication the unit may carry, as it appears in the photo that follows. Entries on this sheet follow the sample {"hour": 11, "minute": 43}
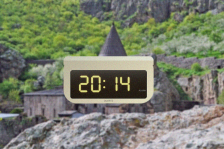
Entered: {"hour": 20, "minute": 14}
